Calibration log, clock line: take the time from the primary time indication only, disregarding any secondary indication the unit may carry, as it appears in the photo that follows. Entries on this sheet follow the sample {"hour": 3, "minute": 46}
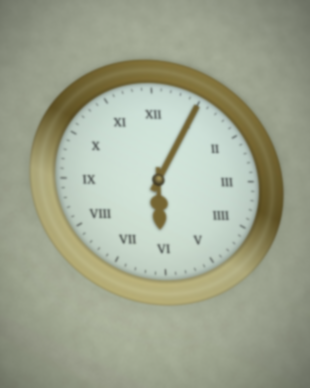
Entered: {"hour": 6, "minute": 5}
